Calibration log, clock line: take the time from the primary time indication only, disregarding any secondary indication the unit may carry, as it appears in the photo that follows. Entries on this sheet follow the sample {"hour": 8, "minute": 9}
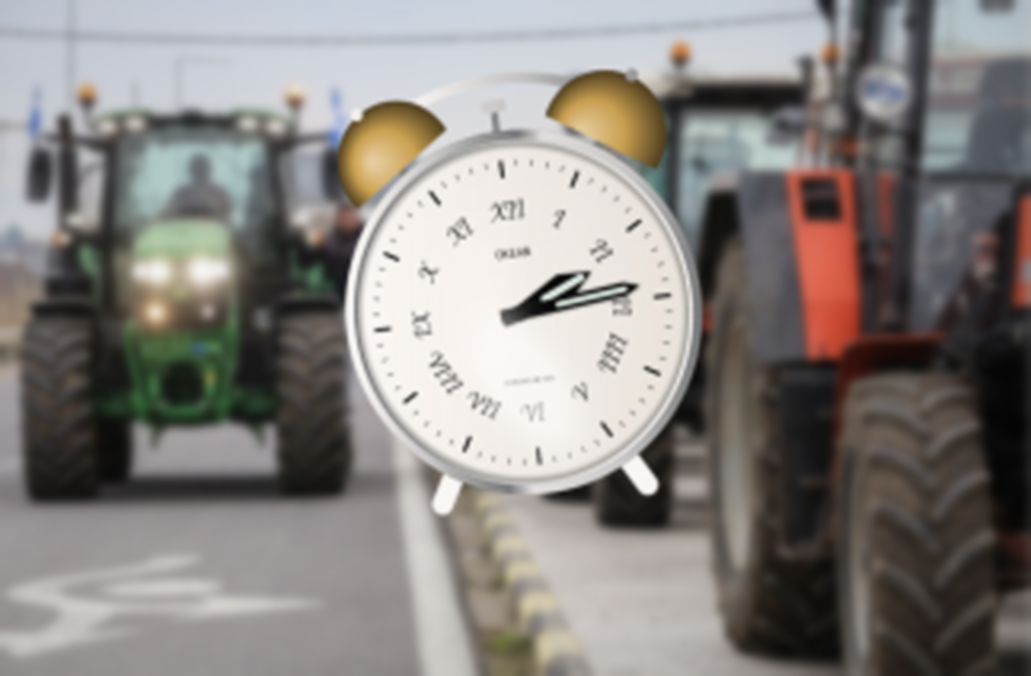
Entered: {"hour": 2, "minute": 14}
